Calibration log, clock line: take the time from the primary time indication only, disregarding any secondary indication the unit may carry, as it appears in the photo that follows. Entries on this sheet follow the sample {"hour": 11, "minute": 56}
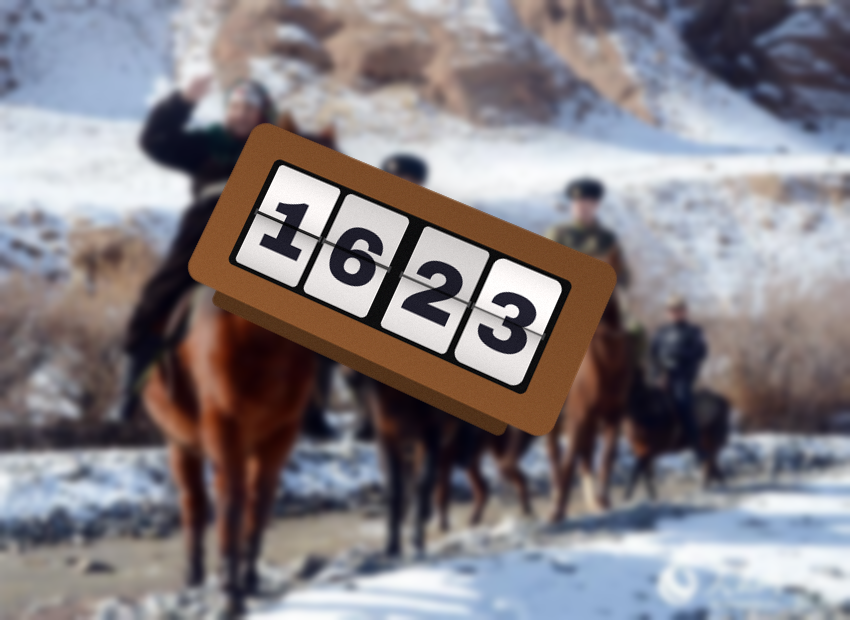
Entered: {"hour": 16, "minute": 23}
